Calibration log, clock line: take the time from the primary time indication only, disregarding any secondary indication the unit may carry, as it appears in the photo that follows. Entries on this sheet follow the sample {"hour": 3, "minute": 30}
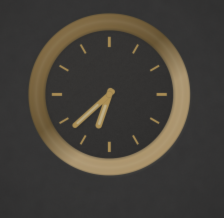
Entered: {"hour": 6, "minute": 38}
